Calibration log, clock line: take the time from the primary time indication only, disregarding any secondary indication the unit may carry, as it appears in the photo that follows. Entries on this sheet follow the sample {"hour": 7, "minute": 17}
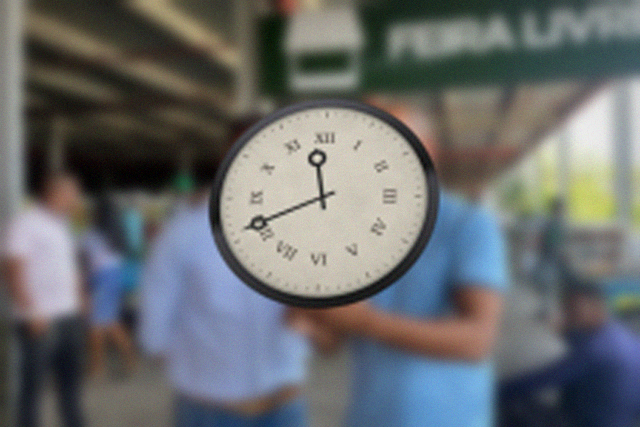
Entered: {"hour": 11, "minute": 41}
